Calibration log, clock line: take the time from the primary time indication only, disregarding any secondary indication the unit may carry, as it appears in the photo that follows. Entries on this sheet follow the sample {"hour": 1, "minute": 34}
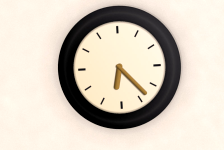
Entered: {"hour": 6, "minute": 23}
